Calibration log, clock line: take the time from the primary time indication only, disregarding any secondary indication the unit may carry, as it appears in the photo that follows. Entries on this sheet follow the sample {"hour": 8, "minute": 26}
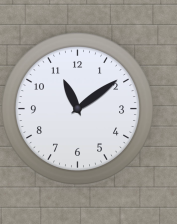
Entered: {"hour": 11, "minute": 9}
